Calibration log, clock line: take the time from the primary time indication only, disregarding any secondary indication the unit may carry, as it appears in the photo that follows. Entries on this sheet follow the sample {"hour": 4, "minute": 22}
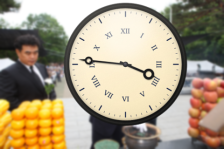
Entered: {"hour": 3, "minute": 46}
